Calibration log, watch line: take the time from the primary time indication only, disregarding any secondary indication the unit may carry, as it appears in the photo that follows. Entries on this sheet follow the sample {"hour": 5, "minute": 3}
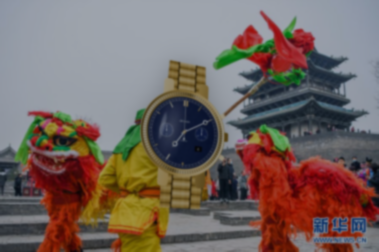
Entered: {"hour": 7, "minute": 10}
